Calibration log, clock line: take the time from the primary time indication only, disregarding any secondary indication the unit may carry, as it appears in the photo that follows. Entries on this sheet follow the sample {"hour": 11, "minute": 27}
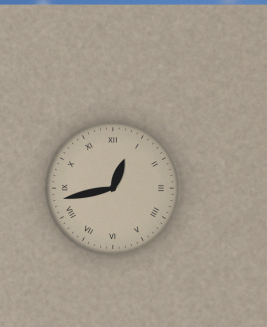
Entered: {"hour": 12, "minute": 43}
